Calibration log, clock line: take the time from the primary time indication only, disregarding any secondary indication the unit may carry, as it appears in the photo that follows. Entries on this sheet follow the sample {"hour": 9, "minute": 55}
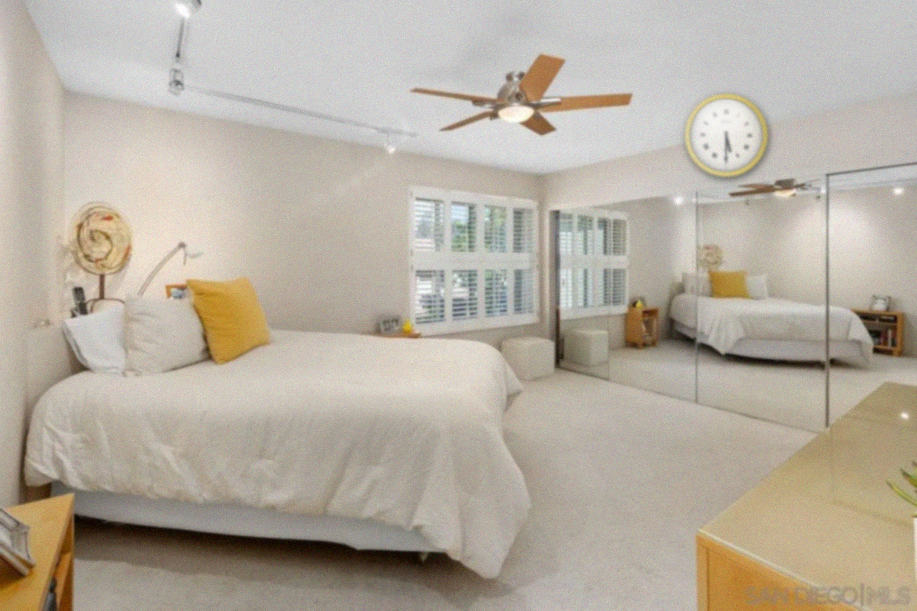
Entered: {"hour": 5, "minute": 30}
